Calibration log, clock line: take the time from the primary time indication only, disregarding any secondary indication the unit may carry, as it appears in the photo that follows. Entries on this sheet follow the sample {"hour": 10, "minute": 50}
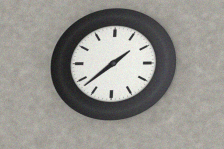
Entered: {"hour": 1, "minute": 38}
